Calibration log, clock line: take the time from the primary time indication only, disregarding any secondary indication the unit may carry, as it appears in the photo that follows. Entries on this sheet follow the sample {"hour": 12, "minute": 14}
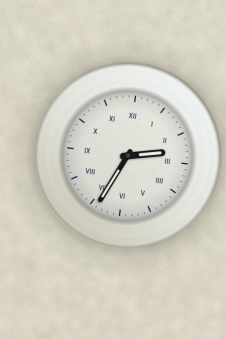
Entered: {"hour": 2, "minute": 34}
